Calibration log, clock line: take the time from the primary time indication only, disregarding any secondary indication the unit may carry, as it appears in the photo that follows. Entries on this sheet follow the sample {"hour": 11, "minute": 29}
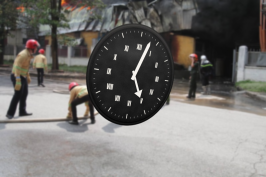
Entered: {"hour": 5, "minute": 3}
